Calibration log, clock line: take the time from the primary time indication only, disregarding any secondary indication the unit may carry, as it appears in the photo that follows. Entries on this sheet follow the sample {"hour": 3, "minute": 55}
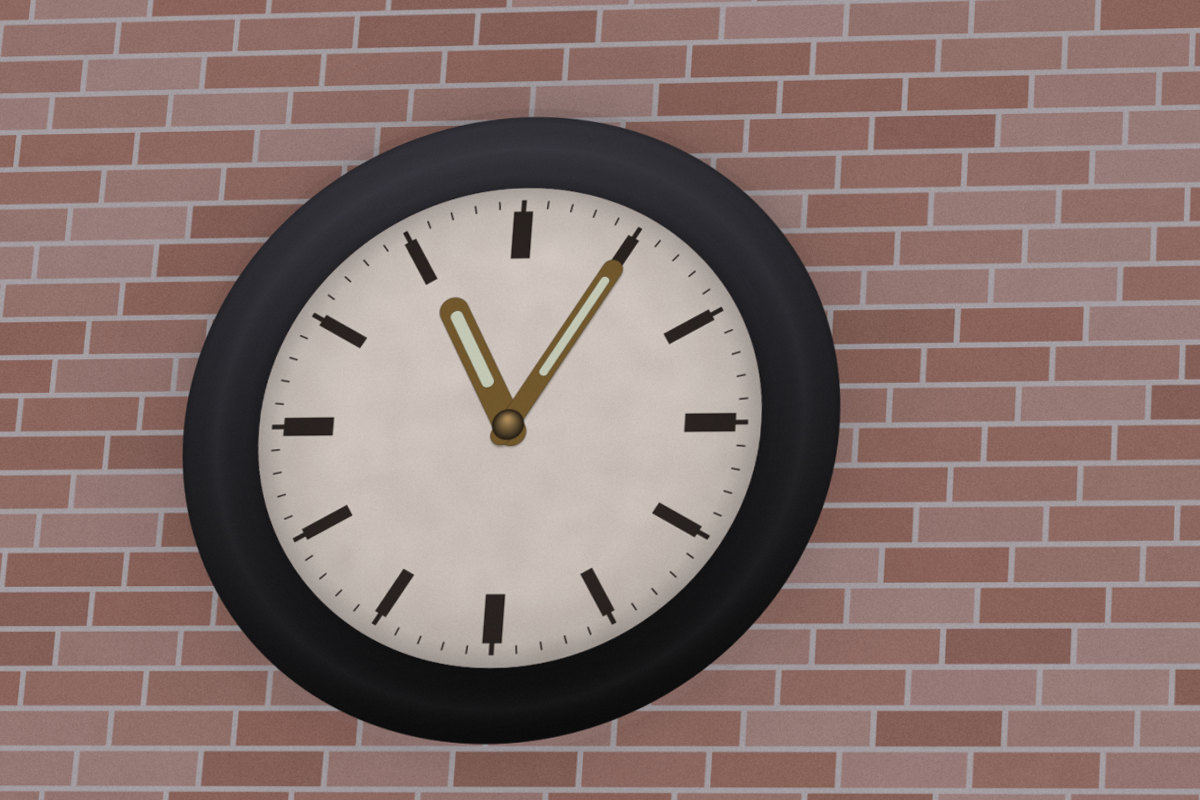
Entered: {"hour": 11, "minute": 5}
